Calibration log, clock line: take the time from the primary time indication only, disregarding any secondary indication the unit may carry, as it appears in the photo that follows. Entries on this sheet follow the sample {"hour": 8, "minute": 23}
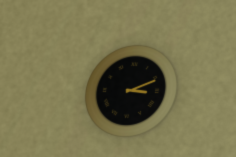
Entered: {"hour": 3, "minute": 11}
